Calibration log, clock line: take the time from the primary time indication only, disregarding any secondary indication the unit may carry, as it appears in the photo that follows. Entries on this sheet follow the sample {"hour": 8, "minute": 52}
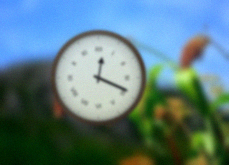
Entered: {"hour": 12, "minute": 19}
